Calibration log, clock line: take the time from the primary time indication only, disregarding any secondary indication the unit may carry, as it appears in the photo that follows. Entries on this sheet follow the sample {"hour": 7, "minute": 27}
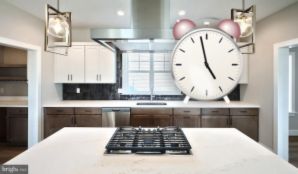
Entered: {"hour": 4, "minute": 58}
